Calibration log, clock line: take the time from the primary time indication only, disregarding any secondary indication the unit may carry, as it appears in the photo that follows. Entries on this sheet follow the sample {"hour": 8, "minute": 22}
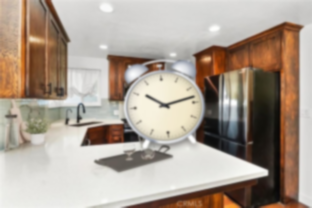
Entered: {"hour": 10, "minute": 13}
